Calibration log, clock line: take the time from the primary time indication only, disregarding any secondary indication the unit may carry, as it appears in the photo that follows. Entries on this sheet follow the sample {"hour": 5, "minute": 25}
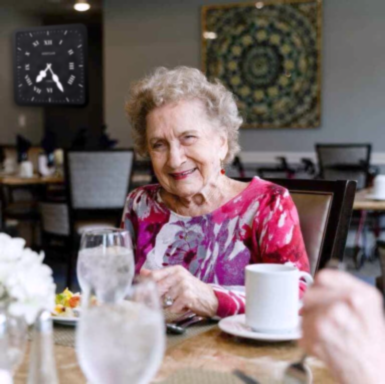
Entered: {"hour": 7, "minute": 25}
